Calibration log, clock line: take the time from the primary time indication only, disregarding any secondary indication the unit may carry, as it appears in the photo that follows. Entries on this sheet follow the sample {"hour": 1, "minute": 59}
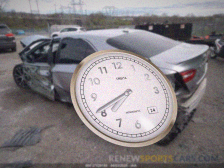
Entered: {"hour": 7, "minute": 41}
